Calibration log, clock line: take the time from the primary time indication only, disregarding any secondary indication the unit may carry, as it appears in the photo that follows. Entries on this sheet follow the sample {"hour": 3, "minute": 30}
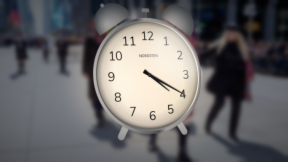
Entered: {"hour": 4, "minute": 20}
